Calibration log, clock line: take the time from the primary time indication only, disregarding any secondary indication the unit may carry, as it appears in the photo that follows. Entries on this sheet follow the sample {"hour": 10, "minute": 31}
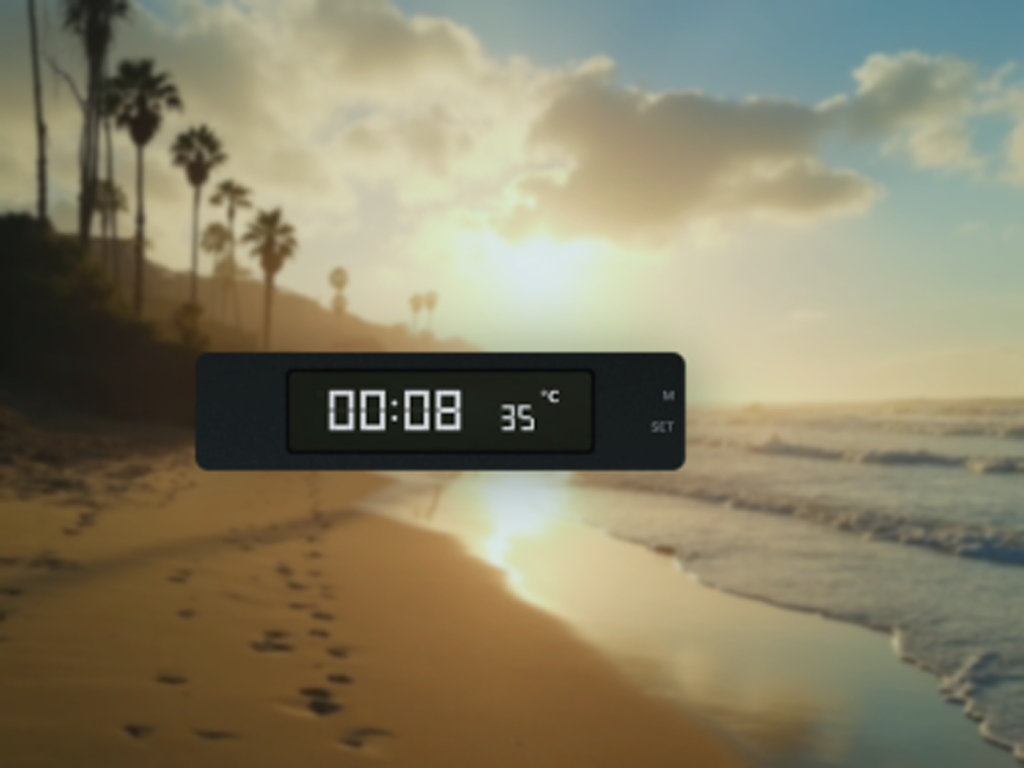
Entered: {"hour": 0, "minute": 8}
